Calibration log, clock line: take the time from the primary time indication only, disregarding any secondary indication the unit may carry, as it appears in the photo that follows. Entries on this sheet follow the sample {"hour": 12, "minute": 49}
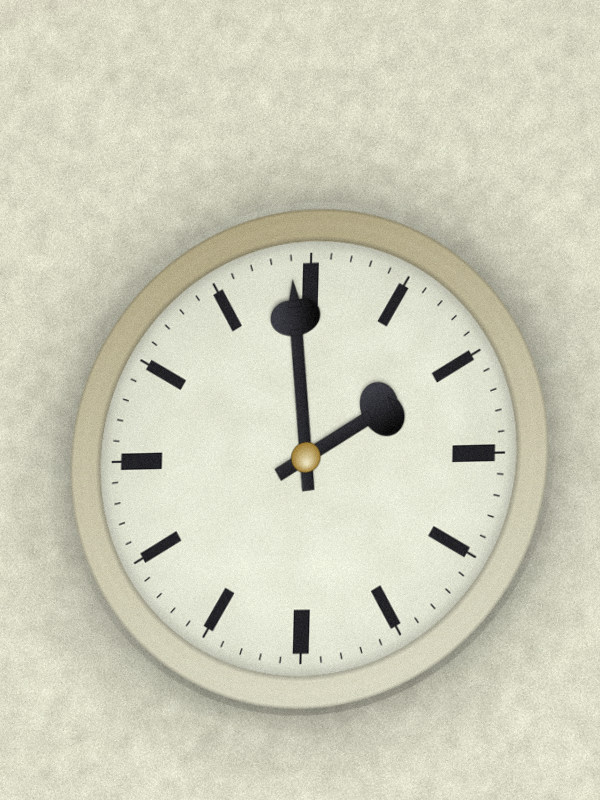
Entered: {"hour": 1, "minute": 59}
